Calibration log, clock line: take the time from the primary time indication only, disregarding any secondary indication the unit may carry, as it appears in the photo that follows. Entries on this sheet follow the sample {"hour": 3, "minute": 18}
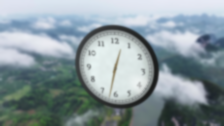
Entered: {"hour": 12, "minute": 32}
